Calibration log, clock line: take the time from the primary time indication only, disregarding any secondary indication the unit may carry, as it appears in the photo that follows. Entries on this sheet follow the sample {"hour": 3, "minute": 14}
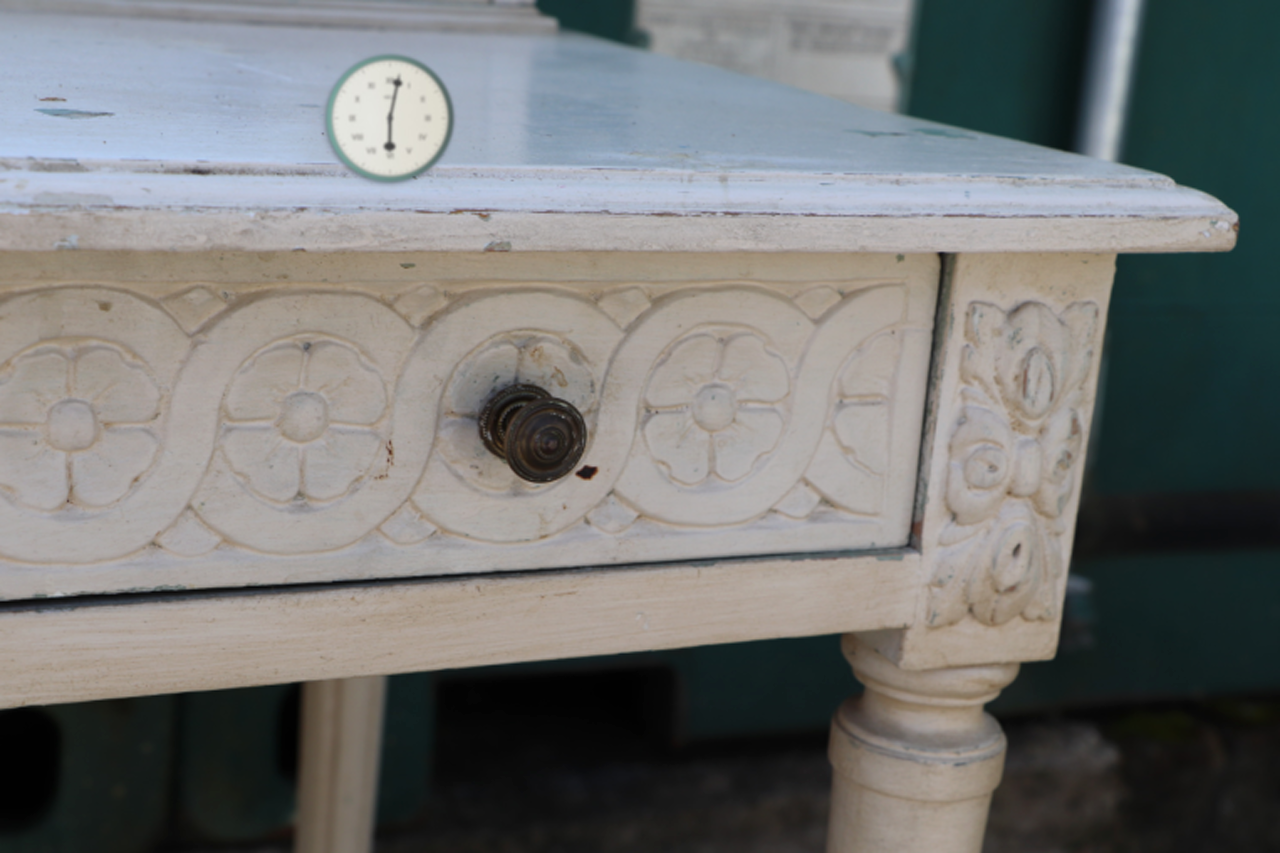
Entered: {"hour": 6, "minute": 2}
